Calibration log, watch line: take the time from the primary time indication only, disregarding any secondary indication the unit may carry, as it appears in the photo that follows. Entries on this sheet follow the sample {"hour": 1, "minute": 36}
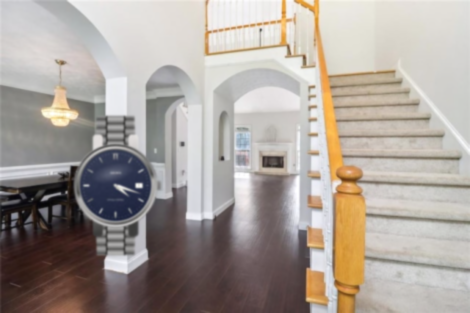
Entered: {"hour": 4, "minute": 18}
